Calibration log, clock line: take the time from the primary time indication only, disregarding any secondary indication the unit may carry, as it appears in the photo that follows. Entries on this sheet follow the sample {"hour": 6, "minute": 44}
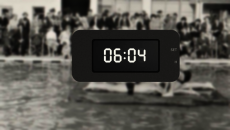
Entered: {"hour": 6, "minute": 4}
